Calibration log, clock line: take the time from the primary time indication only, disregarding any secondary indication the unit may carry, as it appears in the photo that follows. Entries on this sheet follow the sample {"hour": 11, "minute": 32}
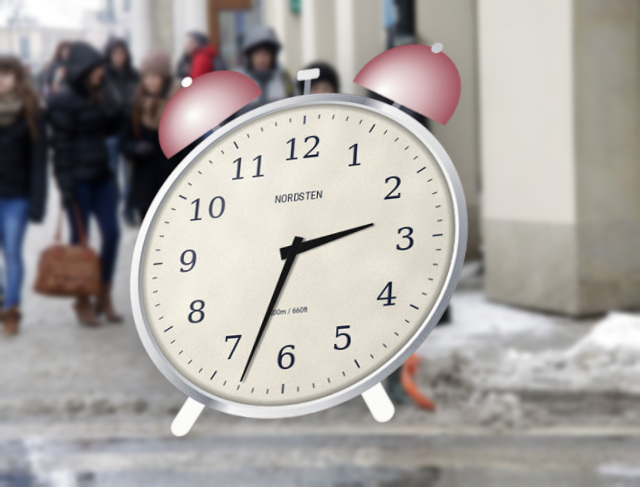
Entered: {"hour": 2, "minute": 33}
